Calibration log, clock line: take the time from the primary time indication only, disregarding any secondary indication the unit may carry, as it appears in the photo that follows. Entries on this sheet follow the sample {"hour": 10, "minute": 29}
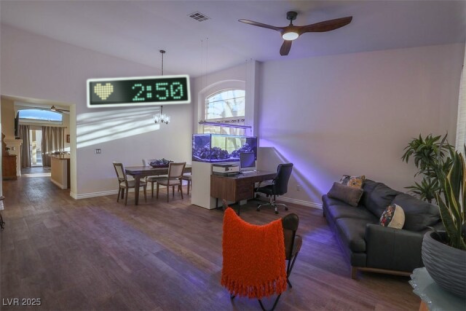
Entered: {"hour": 2, "minute": 50}
